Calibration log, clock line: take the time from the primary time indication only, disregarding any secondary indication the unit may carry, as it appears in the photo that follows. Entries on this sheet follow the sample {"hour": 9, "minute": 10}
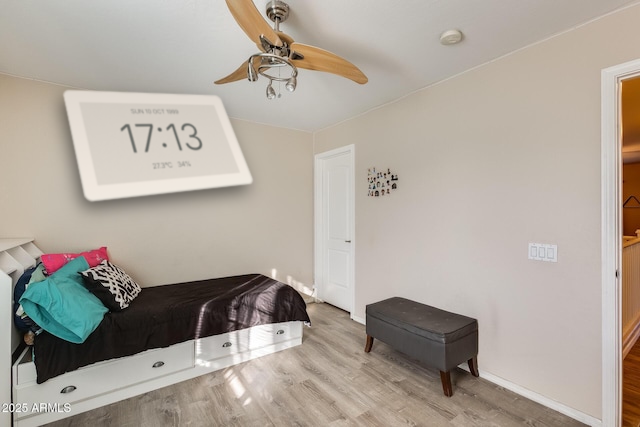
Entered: {"hour": 17, "minute": 13}
